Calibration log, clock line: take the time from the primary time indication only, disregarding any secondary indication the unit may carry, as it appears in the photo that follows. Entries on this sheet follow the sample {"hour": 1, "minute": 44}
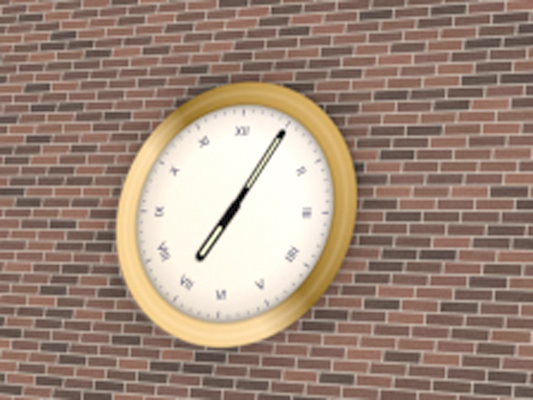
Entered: {"hour": 7, "minute": 5}
